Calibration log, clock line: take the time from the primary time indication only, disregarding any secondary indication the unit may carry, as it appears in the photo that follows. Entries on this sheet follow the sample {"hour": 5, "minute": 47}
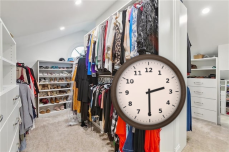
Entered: {"hour": 2, "minute": 30}
